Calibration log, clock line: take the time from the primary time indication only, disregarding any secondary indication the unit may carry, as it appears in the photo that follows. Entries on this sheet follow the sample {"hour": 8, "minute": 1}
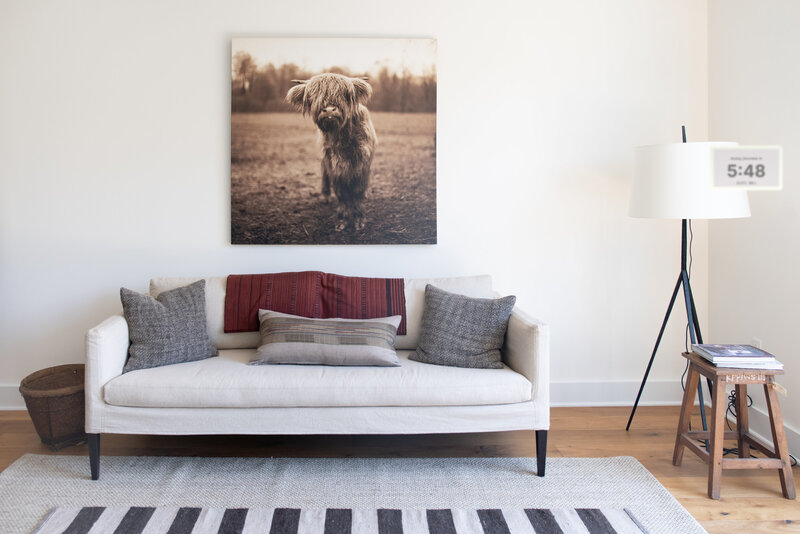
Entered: {"hour": 5, "minute": 48}
